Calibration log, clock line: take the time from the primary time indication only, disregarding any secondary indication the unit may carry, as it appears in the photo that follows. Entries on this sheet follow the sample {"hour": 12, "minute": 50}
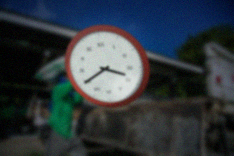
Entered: {"hour": 3, "minute": 40}
